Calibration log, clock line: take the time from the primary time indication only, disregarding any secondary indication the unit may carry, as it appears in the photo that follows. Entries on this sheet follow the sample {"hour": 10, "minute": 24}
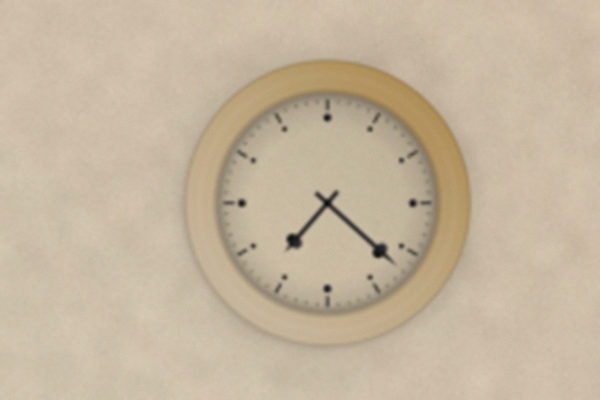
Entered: {"hour": 7, "minute": 22}
